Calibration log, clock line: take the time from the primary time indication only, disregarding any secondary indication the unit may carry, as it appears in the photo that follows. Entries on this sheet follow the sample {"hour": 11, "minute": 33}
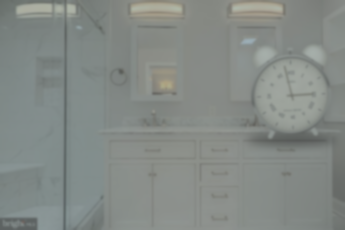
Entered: {"hour": 2, "minute": 58}
